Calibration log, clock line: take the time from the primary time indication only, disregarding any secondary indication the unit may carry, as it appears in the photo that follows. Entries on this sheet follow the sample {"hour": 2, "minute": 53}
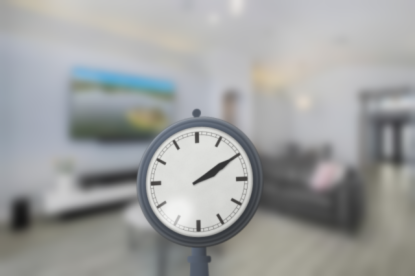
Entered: {"hour": 2, "minute": 10}
